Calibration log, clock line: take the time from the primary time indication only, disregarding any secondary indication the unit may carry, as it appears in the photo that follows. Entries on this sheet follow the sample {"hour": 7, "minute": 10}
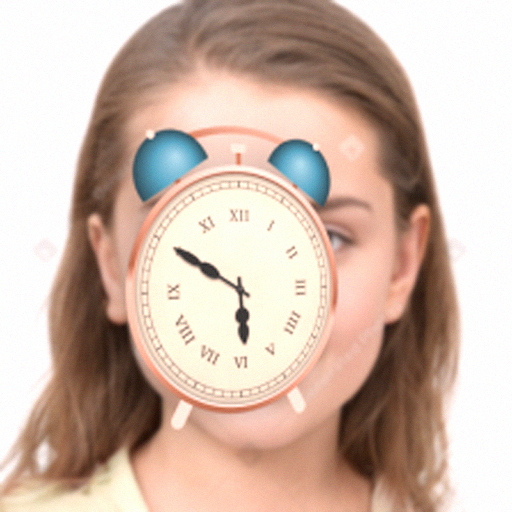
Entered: {"hour": 5, "minute": 50}
